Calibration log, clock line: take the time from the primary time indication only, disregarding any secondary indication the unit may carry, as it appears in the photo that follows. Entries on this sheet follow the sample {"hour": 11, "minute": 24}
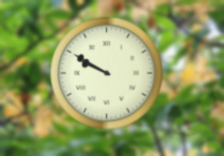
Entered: {"hour": 9, "minute": 50}
